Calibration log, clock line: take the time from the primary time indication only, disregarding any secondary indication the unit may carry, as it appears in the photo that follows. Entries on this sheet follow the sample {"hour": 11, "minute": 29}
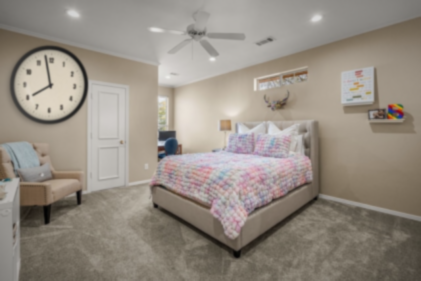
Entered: {"hour": 7, "minute": 58}
